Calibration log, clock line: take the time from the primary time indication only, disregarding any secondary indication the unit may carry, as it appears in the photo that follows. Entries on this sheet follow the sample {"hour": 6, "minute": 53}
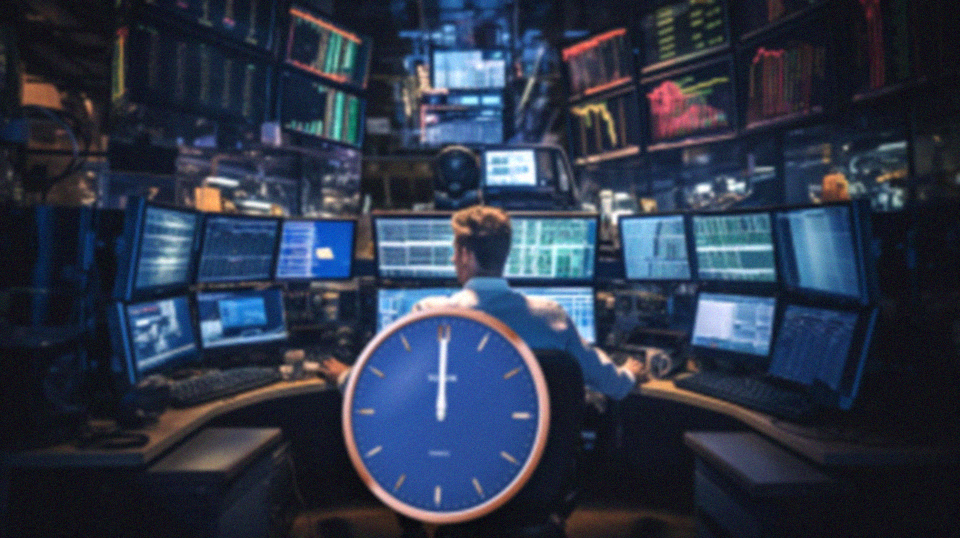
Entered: {"hour": 12, "minute": 0}
